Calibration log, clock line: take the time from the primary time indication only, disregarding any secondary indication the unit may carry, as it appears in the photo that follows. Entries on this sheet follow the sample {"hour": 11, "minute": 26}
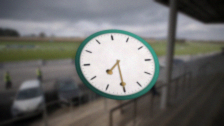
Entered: {"hour": 7, "minute": 30}
